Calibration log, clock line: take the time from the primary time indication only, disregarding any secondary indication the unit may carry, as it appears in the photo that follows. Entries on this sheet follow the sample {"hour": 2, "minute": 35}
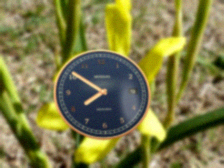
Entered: {"hour": 7, "minute": 51}
